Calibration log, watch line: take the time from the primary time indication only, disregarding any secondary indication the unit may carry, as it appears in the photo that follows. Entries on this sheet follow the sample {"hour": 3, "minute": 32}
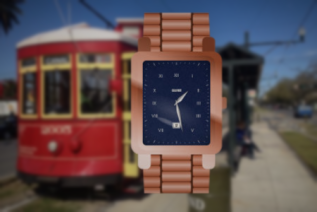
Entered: {"hour": 1, "minute": 28}
